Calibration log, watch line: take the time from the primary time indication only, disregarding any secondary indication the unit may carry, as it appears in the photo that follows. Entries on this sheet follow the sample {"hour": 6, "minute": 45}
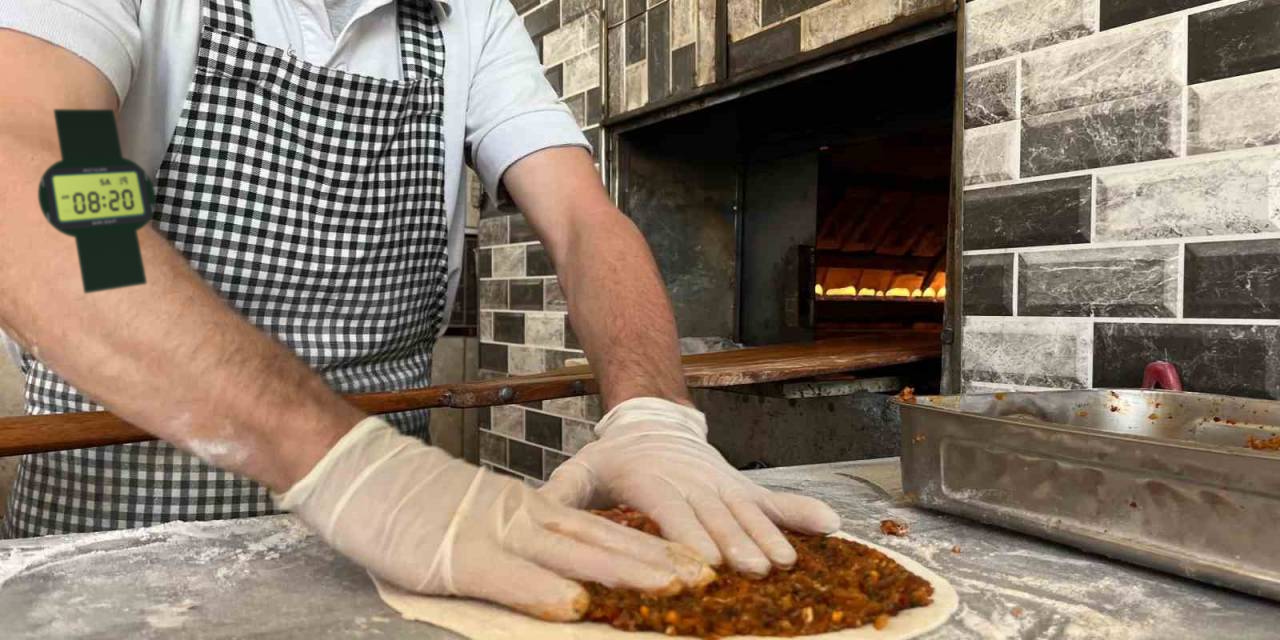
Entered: {"hour": 8, "minute": 20}
